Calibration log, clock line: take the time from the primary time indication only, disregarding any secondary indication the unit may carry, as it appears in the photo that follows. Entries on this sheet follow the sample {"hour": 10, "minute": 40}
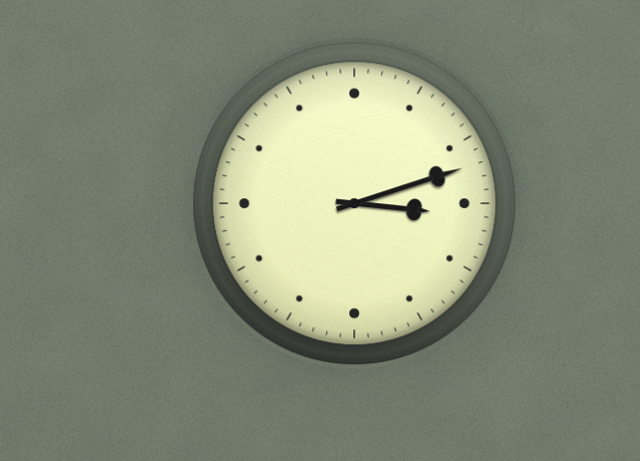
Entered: {"hour": 3, "minute": 12}
